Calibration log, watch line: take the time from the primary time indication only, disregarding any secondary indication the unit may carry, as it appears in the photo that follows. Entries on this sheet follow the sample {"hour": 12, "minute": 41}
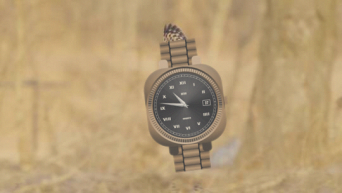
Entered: {"hour": 10, "minute": 47}
